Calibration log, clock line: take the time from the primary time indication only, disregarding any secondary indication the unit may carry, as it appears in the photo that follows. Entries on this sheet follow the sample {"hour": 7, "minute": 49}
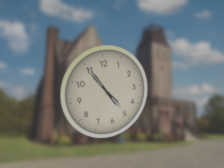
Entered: {"hour": 4, "minute": 55}
